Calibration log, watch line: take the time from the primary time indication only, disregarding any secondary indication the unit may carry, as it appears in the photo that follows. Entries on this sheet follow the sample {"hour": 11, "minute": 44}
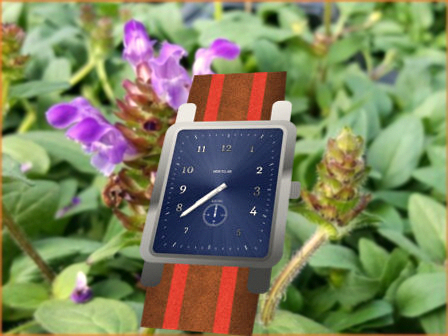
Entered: {"hour": 7, "minute": 38}
